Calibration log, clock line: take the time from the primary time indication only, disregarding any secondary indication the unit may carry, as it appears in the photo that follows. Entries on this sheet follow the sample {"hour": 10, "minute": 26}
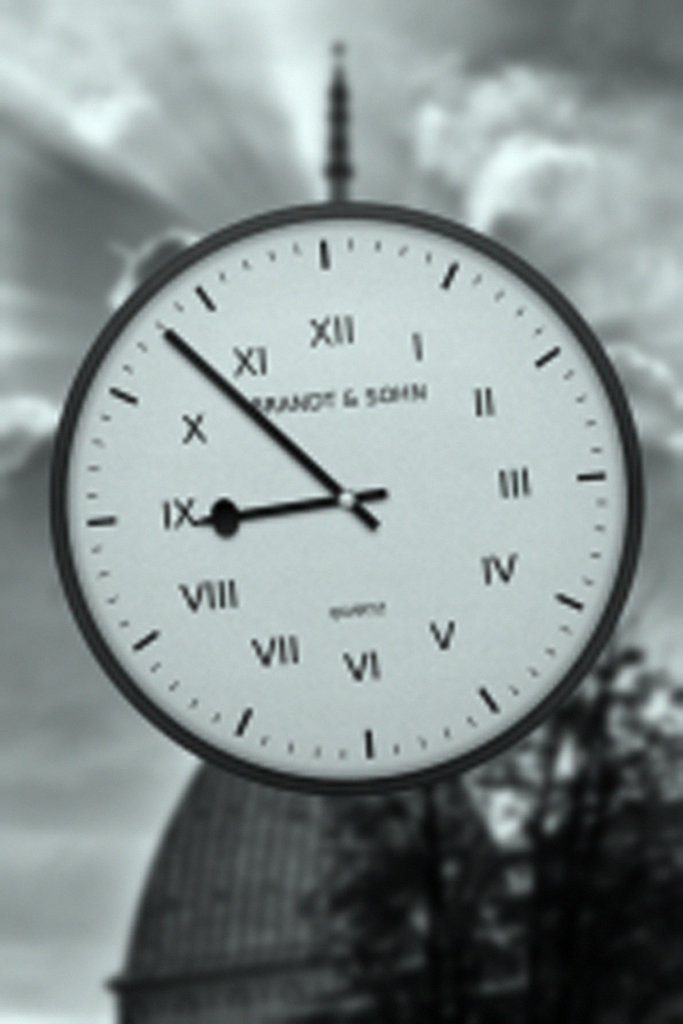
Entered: {"hour": 8, "minute": 53}
